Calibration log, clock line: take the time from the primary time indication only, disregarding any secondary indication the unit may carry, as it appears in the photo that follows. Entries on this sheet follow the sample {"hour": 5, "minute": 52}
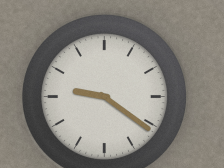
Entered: {"hour": 9, "minute": 21}
